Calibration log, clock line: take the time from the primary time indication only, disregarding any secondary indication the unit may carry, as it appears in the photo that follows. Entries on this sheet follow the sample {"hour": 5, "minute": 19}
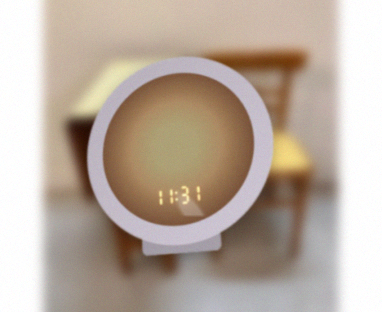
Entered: {"hour": 11, "minute": 31}
